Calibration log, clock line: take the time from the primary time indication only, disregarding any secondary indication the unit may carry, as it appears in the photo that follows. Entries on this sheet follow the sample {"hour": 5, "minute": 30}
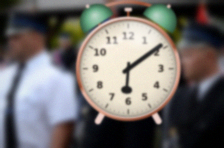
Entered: {"hour": 6, "minute": 9}
